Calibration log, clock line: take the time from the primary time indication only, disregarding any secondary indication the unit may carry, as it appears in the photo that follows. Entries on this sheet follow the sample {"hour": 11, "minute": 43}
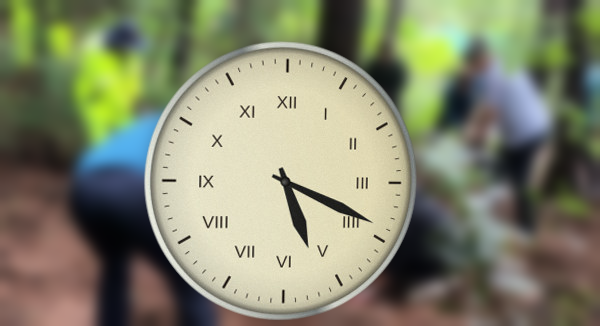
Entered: {"hour": 5, "minute": 19}
